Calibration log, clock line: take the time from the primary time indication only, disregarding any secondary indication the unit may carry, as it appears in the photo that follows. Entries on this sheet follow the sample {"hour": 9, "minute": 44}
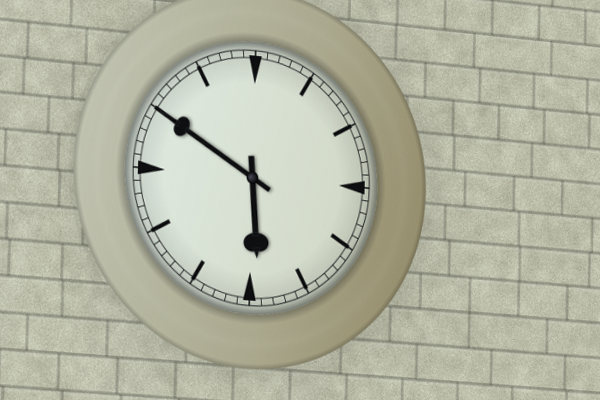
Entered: {"hour": 5, "minute": 50}
